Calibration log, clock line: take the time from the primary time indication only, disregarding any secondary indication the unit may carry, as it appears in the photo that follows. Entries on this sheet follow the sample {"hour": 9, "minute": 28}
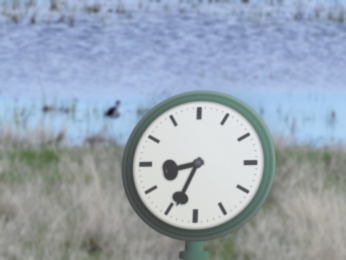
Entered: {"hour": 8, "minute": 34}
